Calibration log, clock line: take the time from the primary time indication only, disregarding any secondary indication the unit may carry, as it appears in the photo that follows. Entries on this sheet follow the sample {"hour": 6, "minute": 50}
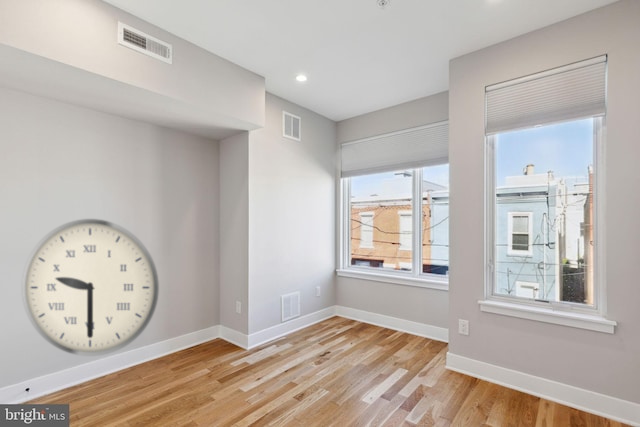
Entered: {"hour": 9, "minute": 30}
